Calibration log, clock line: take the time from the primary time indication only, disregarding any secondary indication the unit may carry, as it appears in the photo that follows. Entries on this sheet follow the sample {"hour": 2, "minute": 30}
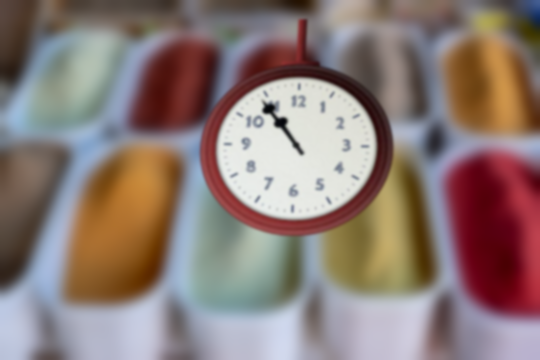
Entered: {"hour": 10, "minute": 54}
